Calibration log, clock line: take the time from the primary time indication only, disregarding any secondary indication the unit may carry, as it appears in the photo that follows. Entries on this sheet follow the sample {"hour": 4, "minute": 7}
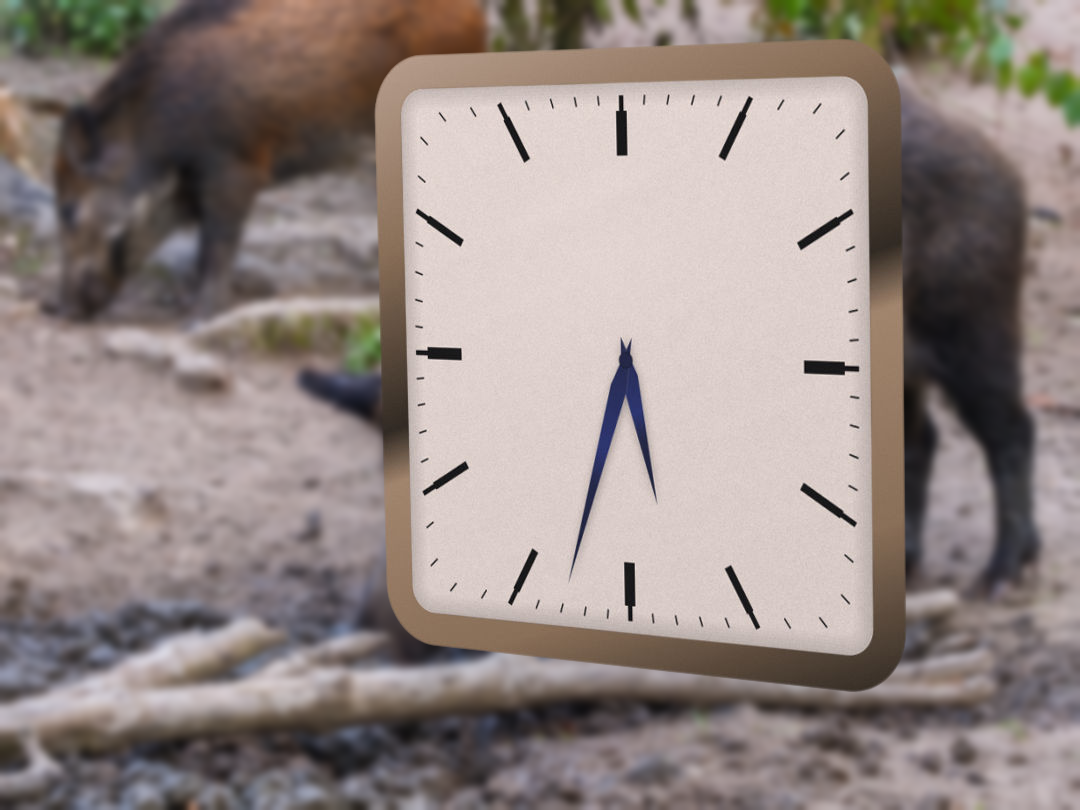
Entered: {"hour": 5, "minute": 33}
